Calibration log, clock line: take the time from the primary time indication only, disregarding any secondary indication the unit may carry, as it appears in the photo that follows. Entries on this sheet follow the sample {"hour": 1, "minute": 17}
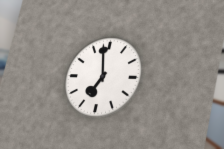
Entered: {"hour": 6, "minute": 58}
